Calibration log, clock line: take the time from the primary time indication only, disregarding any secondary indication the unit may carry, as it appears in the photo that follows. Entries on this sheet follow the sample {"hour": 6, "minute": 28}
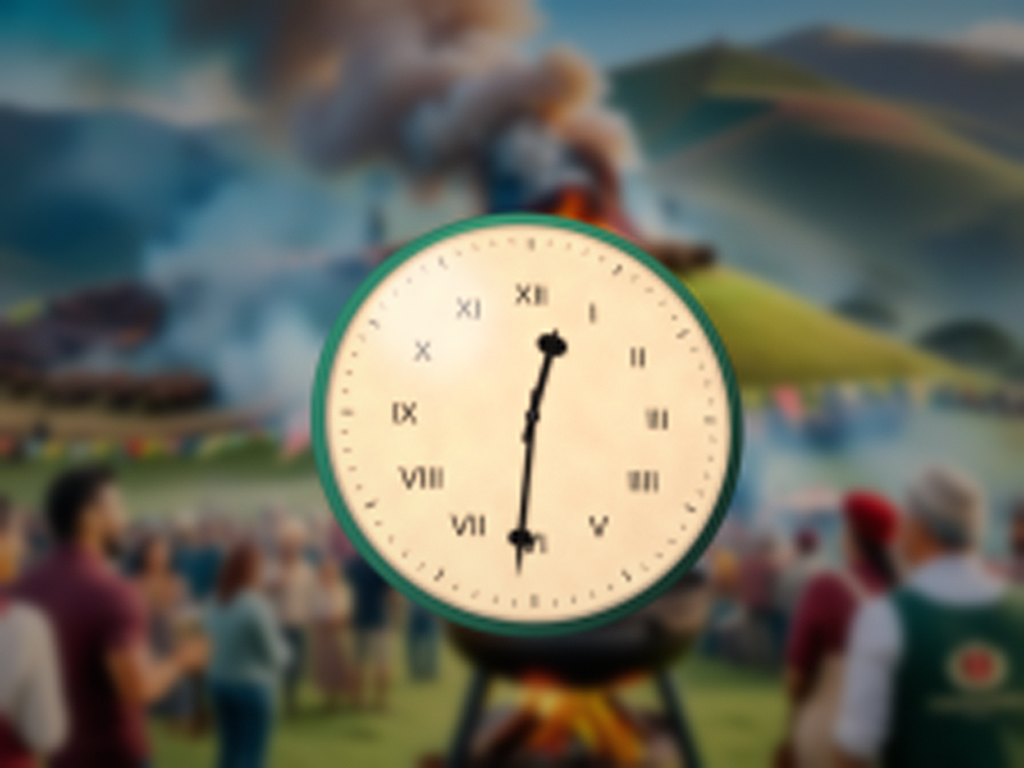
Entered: {"hour": 12, "minute": 31}
